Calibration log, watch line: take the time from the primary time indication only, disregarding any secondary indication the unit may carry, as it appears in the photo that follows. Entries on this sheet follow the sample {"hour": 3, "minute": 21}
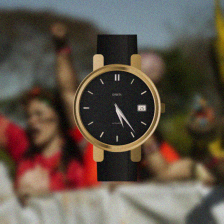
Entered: {"hour": 5, "minute": 24}
